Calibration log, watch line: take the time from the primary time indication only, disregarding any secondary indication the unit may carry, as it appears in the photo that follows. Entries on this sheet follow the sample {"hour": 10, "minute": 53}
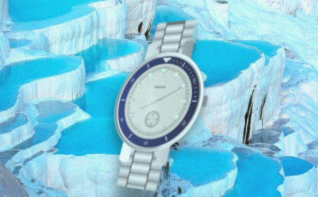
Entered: {"hour": 8, "minute": 10}
